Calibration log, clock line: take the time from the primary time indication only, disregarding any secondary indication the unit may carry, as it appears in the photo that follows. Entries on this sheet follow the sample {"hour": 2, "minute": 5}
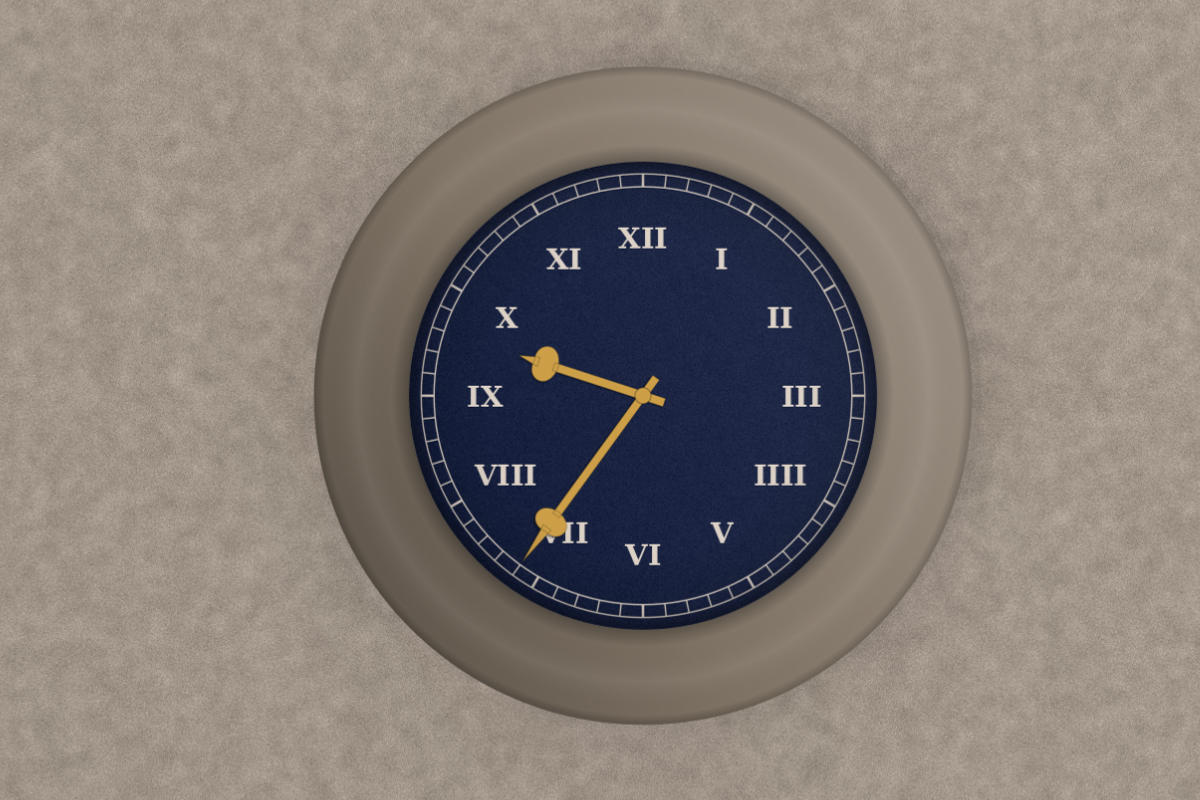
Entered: {"hour": 9, "minute": 36}
